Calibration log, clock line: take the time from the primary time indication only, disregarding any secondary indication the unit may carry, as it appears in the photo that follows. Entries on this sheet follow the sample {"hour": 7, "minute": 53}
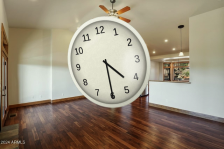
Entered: {"hour": 4, "minute": 30}
